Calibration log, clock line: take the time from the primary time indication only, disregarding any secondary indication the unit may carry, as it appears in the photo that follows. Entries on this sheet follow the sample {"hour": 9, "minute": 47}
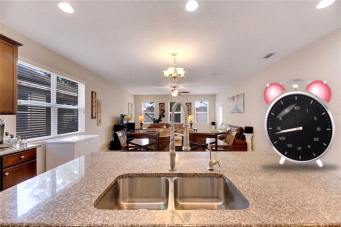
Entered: {"hour": 8, "minute": 43}
